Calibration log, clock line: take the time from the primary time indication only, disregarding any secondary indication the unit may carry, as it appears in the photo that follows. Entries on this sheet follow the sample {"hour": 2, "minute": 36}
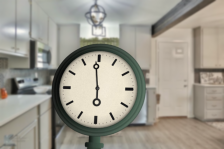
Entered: {"hour": 5, "minute": 59}
